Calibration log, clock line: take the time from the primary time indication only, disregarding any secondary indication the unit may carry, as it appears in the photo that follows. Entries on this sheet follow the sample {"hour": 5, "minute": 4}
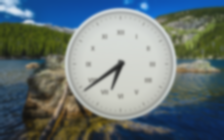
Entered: {"hour": 6, "minute": 39}
